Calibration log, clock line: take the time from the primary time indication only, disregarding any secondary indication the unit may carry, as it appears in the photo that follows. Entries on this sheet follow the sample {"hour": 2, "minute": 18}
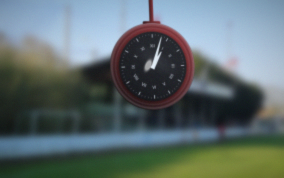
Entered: {"hour": 1, "minute": 3}
